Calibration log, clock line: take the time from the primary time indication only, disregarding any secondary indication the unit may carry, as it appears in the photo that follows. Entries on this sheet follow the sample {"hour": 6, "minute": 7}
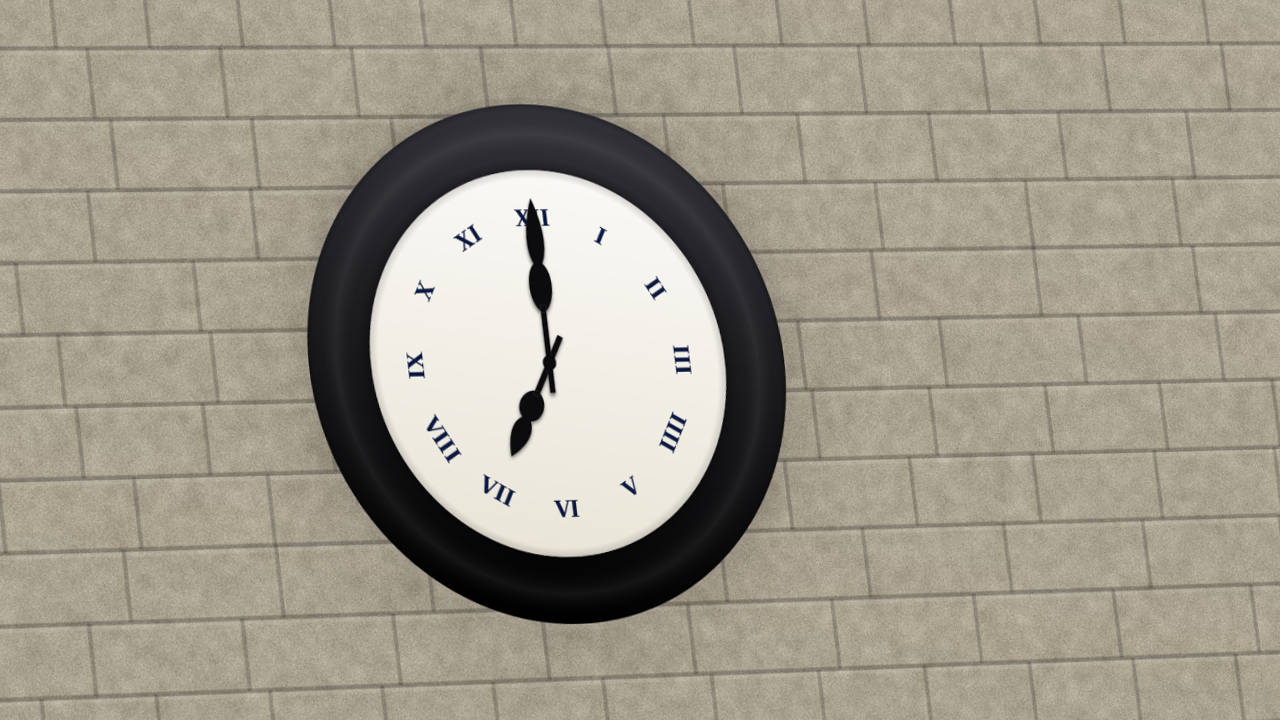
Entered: {"hour": 7, "minute": 0}
